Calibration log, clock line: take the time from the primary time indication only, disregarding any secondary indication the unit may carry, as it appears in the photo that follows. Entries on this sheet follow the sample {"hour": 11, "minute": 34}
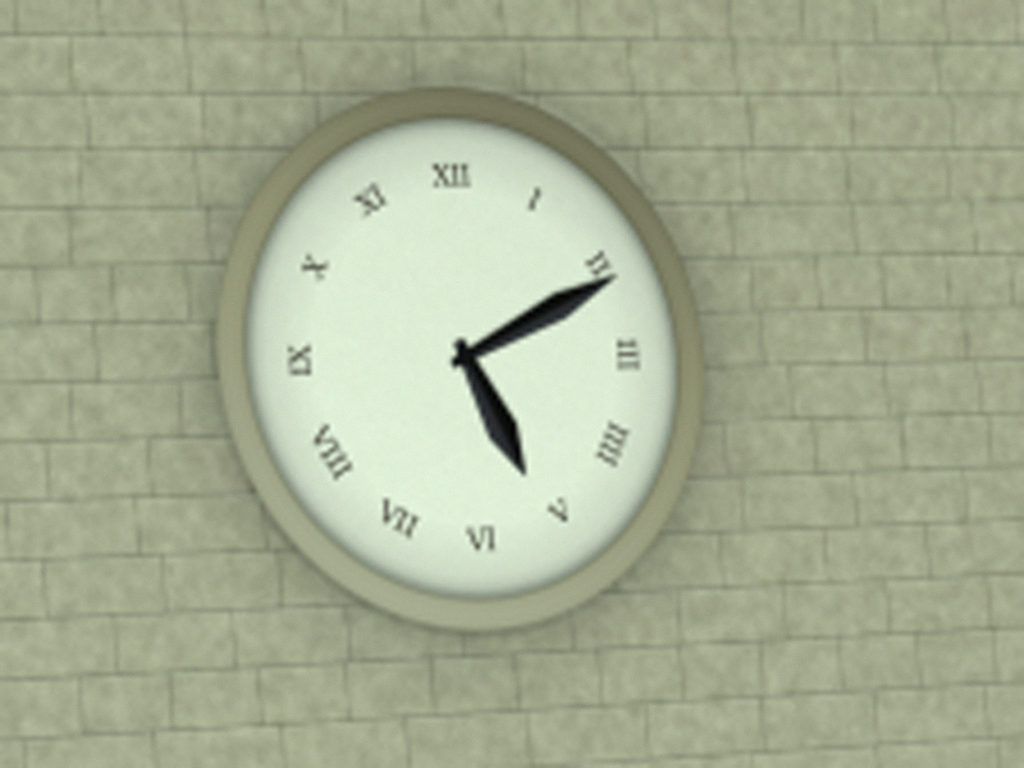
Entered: {"hour": 5, "minute": 11}
